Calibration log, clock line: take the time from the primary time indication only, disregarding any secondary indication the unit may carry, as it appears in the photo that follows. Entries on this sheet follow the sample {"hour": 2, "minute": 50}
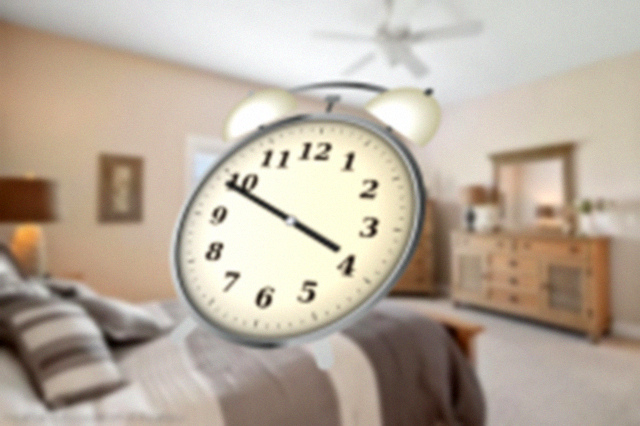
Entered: {"hour": 3, "minute": 49}
